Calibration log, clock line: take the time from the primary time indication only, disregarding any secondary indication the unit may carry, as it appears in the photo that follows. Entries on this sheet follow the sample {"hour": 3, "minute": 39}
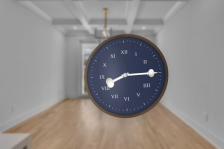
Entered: {"hour": 8, "minute": 15}
